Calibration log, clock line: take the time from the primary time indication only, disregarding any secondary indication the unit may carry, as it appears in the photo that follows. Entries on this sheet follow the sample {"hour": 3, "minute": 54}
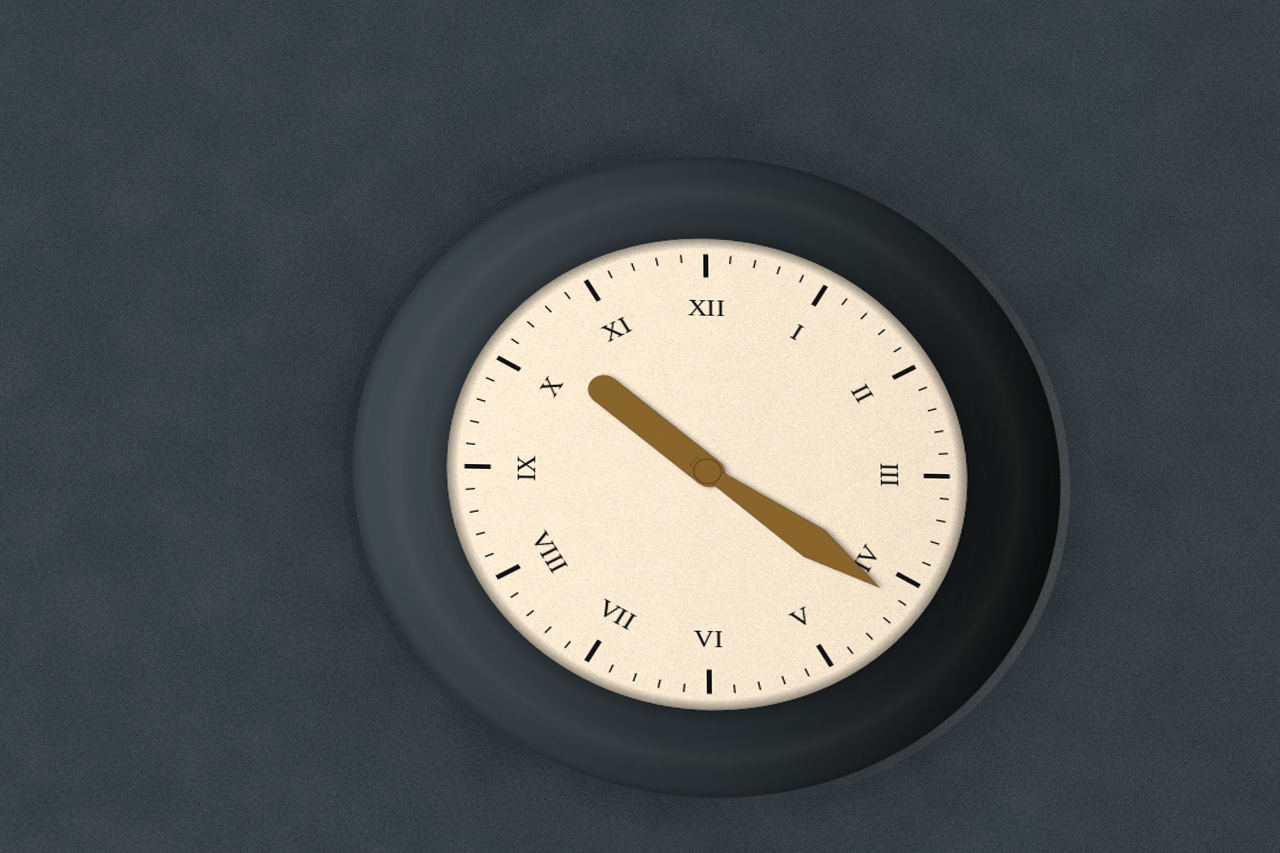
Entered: {"hour": 10, "minute": 21}
